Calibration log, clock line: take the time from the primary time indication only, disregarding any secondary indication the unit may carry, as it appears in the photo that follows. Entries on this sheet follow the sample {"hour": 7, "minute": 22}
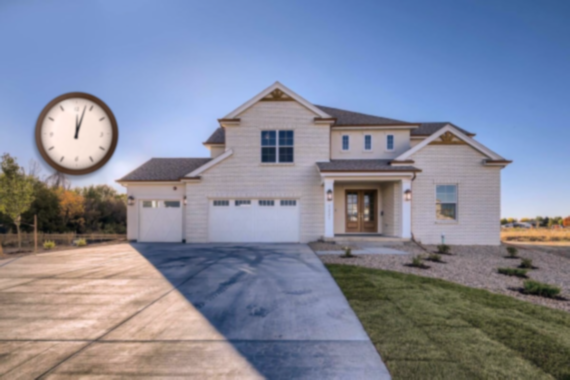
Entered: {"hour": 12, "minute": 3}
